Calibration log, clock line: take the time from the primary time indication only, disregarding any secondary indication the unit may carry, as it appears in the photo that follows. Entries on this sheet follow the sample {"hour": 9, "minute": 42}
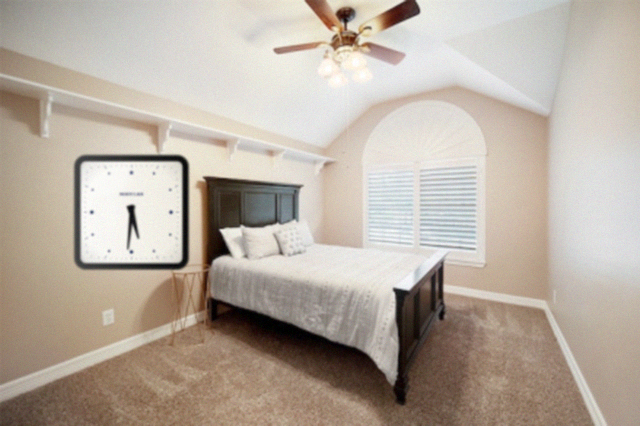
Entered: {"hour": 5, "minute": 31}
